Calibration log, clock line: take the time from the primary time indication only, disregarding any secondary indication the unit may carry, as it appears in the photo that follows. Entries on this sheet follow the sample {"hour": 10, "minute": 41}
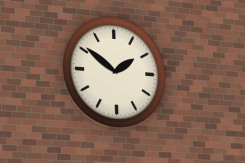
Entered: {"hour": 1, "minute": 51}
